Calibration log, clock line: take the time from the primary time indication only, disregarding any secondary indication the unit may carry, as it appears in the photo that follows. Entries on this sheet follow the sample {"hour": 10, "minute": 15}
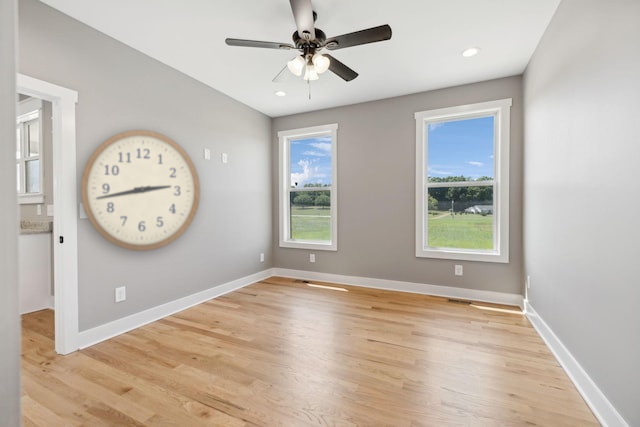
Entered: {"hour": 2, "minute": 43}
